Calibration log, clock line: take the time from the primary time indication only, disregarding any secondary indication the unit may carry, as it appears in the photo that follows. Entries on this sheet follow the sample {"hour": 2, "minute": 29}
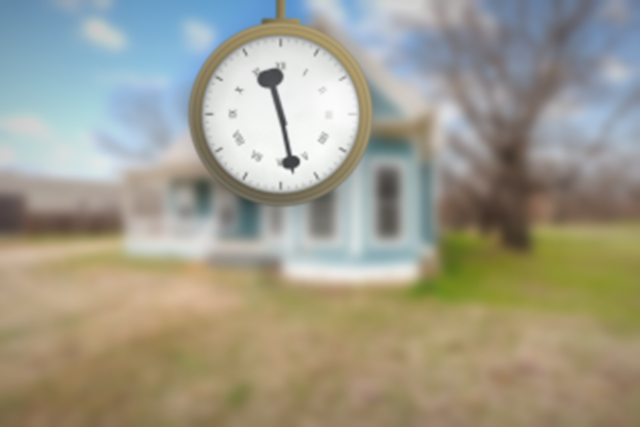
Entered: {"hour": 11, "minute": 28}
